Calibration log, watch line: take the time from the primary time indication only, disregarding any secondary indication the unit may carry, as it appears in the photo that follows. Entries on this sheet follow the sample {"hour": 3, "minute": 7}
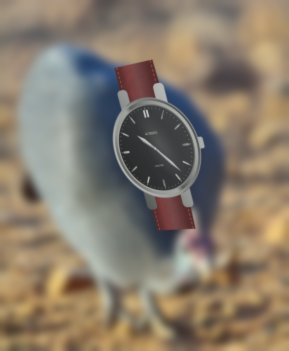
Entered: {"hour": 10, "minute": 23}
